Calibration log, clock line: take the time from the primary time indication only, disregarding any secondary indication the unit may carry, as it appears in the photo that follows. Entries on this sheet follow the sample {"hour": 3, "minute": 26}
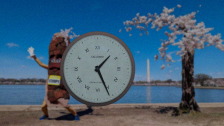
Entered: {"hour": 1, "minute": 26}
